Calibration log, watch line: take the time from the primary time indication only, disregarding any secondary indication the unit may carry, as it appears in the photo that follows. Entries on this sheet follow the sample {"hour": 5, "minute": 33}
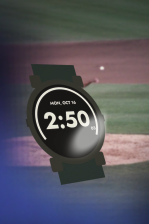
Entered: {"hour": 2, "minute": 50}
